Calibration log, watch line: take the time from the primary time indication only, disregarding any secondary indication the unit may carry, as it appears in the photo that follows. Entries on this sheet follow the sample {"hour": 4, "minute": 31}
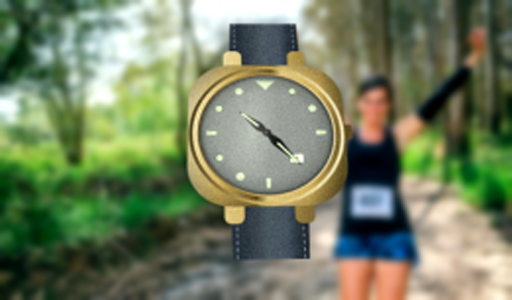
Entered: {"hour": 10, "minute": 23}
